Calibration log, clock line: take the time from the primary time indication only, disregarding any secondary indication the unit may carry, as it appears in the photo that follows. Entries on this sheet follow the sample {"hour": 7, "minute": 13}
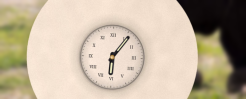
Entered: {"hour": 6, "minute": 6}
